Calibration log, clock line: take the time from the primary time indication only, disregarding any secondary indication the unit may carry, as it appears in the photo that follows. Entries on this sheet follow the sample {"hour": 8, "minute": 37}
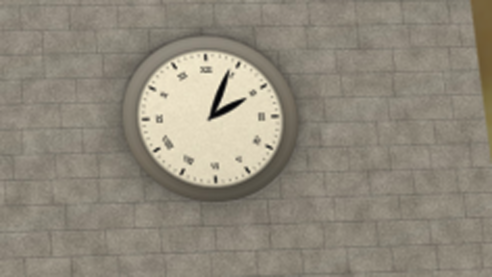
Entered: {"hour": 2, "minute": 4}
